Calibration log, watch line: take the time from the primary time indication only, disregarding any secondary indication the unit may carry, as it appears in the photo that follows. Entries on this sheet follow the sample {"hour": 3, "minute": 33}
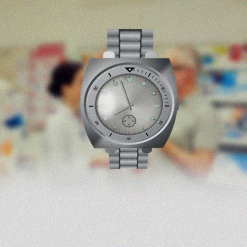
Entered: {"hour": 7, "minute": 57}
